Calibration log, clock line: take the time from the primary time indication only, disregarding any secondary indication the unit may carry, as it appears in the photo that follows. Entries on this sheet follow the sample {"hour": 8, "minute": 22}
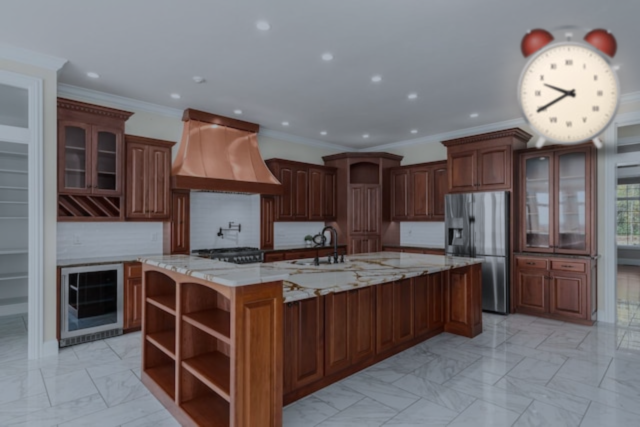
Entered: {"hour": 9, "minute": 40}
